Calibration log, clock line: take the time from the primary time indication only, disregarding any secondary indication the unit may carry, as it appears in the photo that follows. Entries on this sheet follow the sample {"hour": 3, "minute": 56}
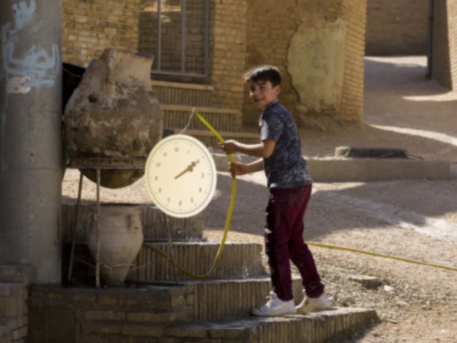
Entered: {"hour": 2, "minute": 10}
